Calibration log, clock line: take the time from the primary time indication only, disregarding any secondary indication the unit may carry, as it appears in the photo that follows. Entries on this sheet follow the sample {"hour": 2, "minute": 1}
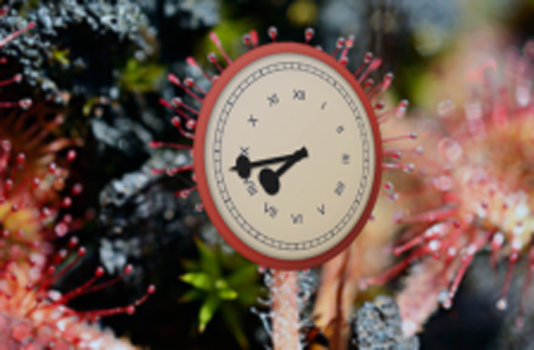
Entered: {"hour": 7, "minute": 43}
